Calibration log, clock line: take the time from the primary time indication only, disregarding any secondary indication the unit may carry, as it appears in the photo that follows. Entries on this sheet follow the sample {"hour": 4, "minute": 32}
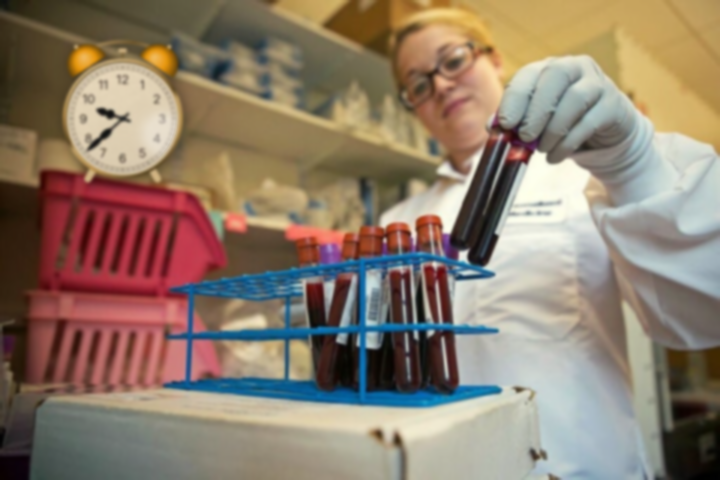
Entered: {"hour": 9, "minute": 38}
